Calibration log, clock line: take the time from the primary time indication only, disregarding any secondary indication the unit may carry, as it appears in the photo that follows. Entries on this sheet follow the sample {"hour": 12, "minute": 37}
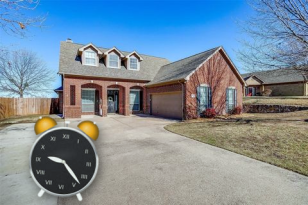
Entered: {"hour": 9, "minute": 23}
